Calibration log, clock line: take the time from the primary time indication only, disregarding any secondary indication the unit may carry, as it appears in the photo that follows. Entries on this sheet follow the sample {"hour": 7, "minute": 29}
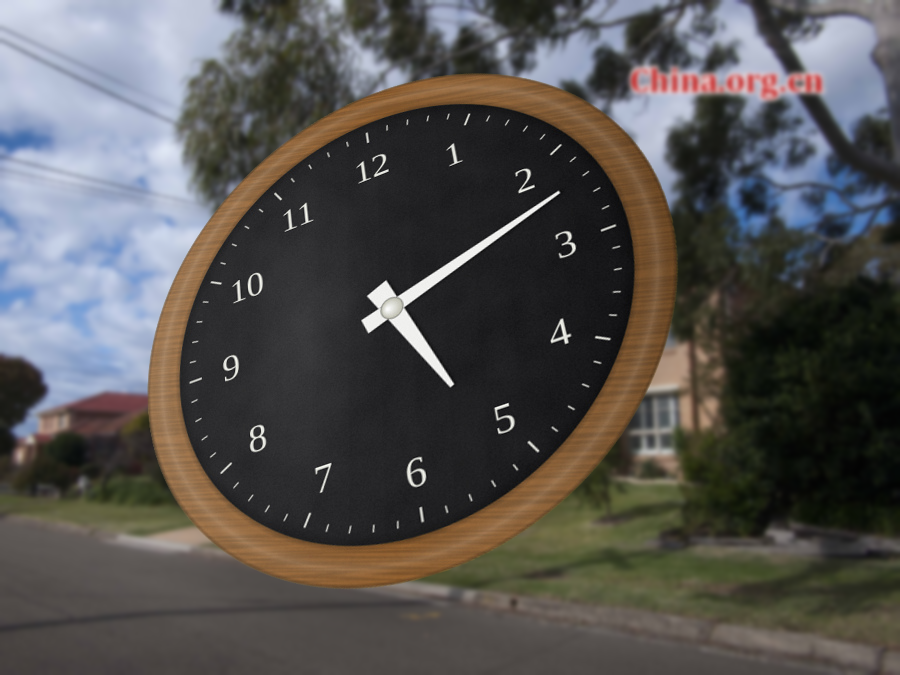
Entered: {"hour": 5, "minute": 12}
